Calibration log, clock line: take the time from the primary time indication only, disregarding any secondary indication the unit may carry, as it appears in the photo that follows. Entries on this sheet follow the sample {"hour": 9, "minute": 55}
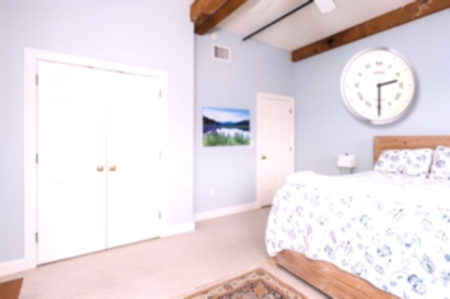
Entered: {"hour": 2, "minute": 30}
